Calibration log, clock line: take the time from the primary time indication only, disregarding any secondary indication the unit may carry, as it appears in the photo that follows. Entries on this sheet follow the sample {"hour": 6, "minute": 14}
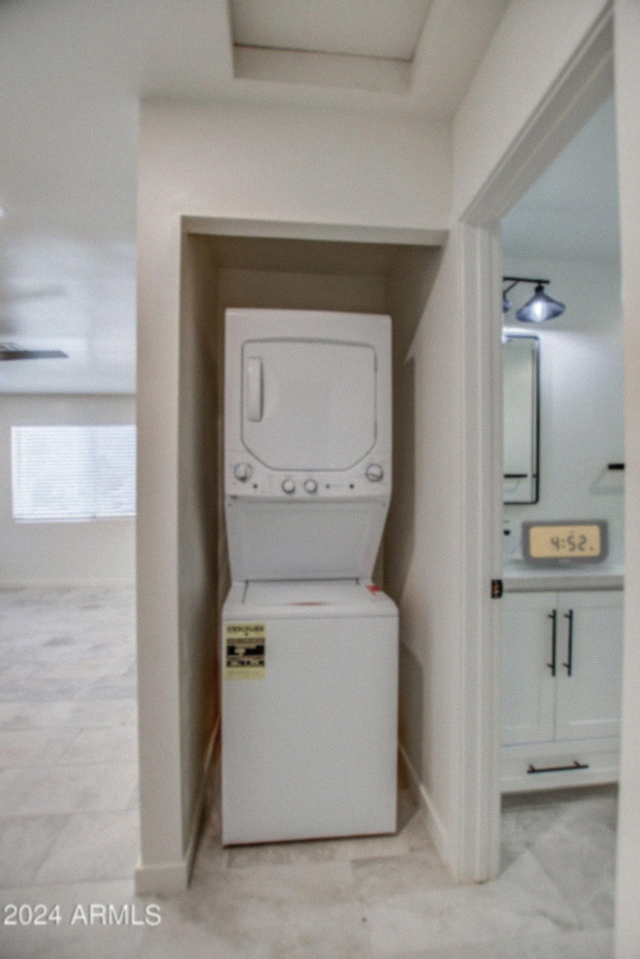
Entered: {"hour": 4, "minute": 52}
